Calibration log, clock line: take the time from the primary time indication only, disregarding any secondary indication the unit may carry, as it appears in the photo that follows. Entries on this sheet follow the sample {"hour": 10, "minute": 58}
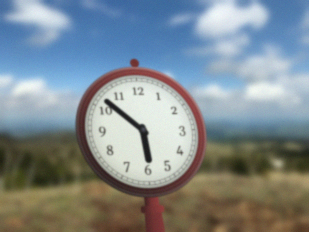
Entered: {"hour": 5, "minute": 52}
